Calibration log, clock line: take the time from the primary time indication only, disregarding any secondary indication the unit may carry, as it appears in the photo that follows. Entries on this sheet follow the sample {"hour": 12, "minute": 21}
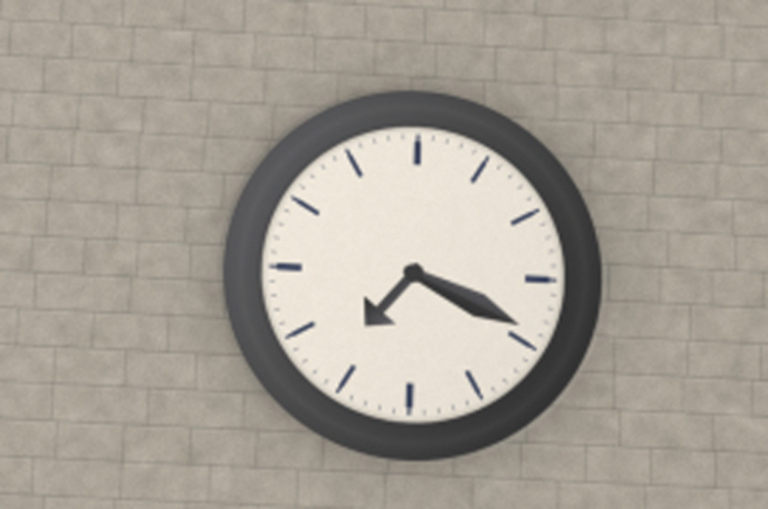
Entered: {"hour": 7, "minute": 19}
